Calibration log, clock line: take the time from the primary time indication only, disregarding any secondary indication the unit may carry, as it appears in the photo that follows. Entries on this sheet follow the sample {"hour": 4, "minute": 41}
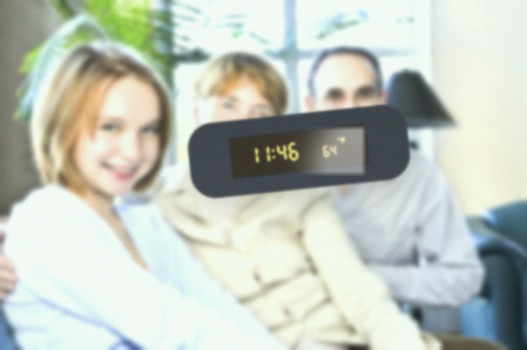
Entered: {"hour": 11, "minute": 46}
